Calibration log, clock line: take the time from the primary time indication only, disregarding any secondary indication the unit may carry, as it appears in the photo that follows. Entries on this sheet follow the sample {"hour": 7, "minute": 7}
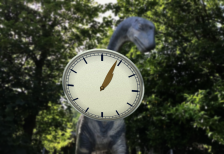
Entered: {"hour": 1, "minute": 4}
